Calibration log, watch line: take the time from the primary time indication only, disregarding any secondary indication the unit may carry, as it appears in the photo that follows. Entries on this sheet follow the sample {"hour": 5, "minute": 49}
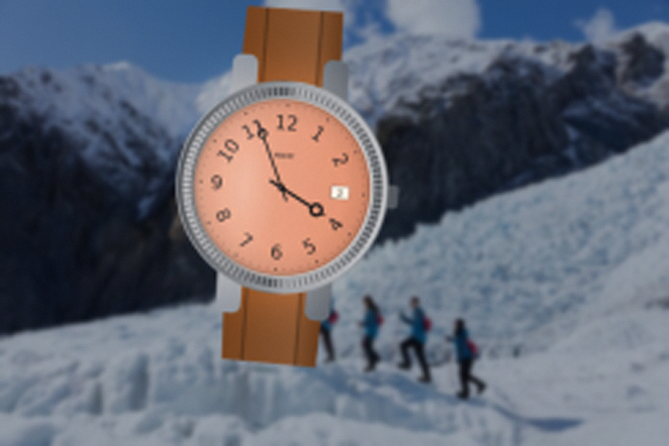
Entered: {"hour": 3, "minute": 56}
